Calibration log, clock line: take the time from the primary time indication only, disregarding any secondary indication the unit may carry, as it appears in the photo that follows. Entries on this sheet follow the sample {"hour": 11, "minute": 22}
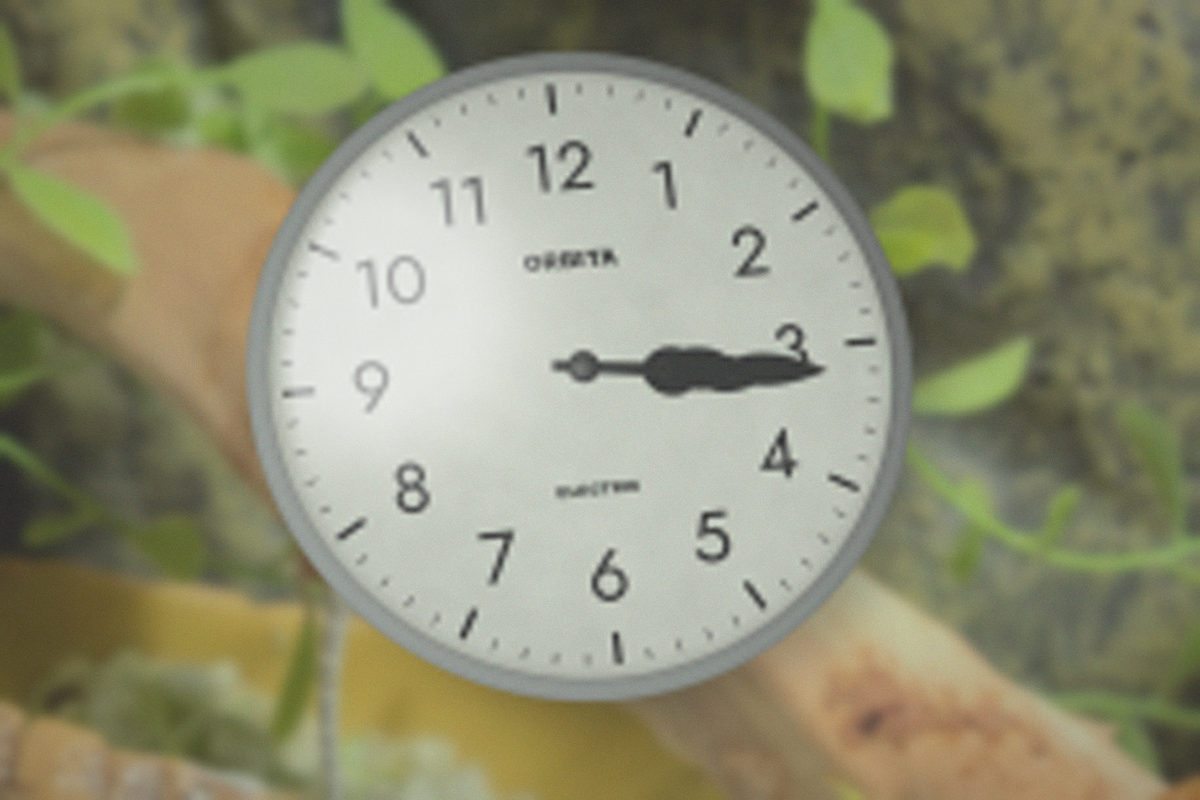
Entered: {"hour": 3, "minute": 16}
